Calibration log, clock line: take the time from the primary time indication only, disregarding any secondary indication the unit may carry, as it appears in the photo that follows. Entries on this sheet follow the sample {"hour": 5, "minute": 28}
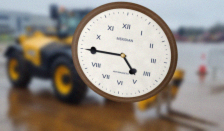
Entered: {"hour": 4, "minute": 45}
